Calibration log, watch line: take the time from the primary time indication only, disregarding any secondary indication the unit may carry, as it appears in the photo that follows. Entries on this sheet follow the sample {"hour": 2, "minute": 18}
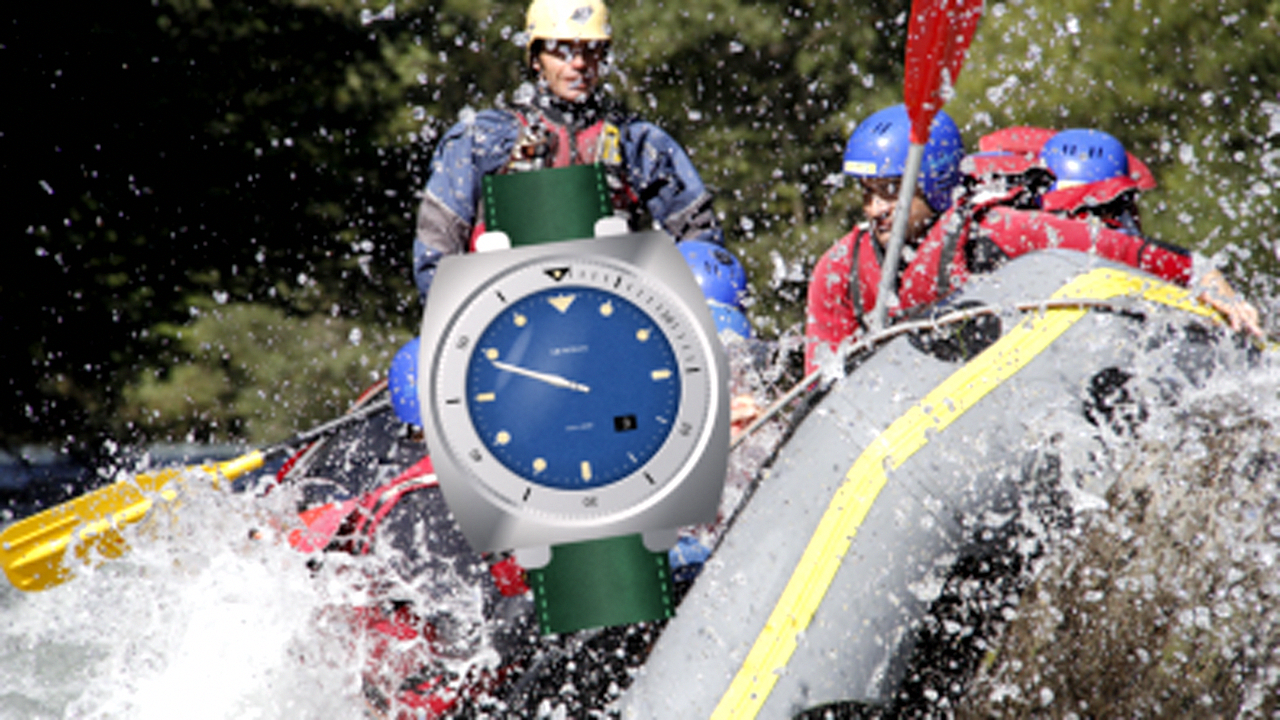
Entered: {"hour": 9, "minute": 49}
